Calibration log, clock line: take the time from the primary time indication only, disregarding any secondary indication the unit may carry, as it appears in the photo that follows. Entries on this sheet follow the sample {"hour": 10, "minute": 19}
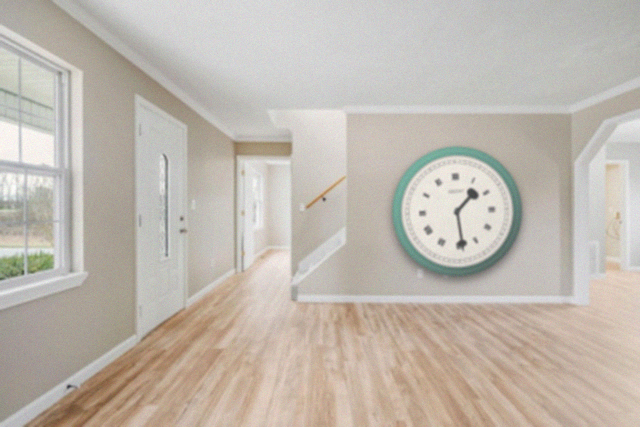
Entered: {"hour": 1, "minute": 29}
